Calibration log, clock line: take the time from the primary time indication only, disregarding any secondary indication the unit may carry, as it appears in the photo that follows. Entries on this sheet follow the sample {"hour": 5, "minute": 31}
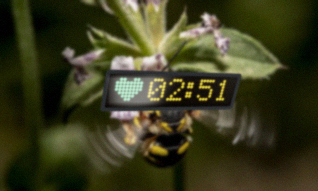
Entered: {"hour": 2, "minute": 51}
